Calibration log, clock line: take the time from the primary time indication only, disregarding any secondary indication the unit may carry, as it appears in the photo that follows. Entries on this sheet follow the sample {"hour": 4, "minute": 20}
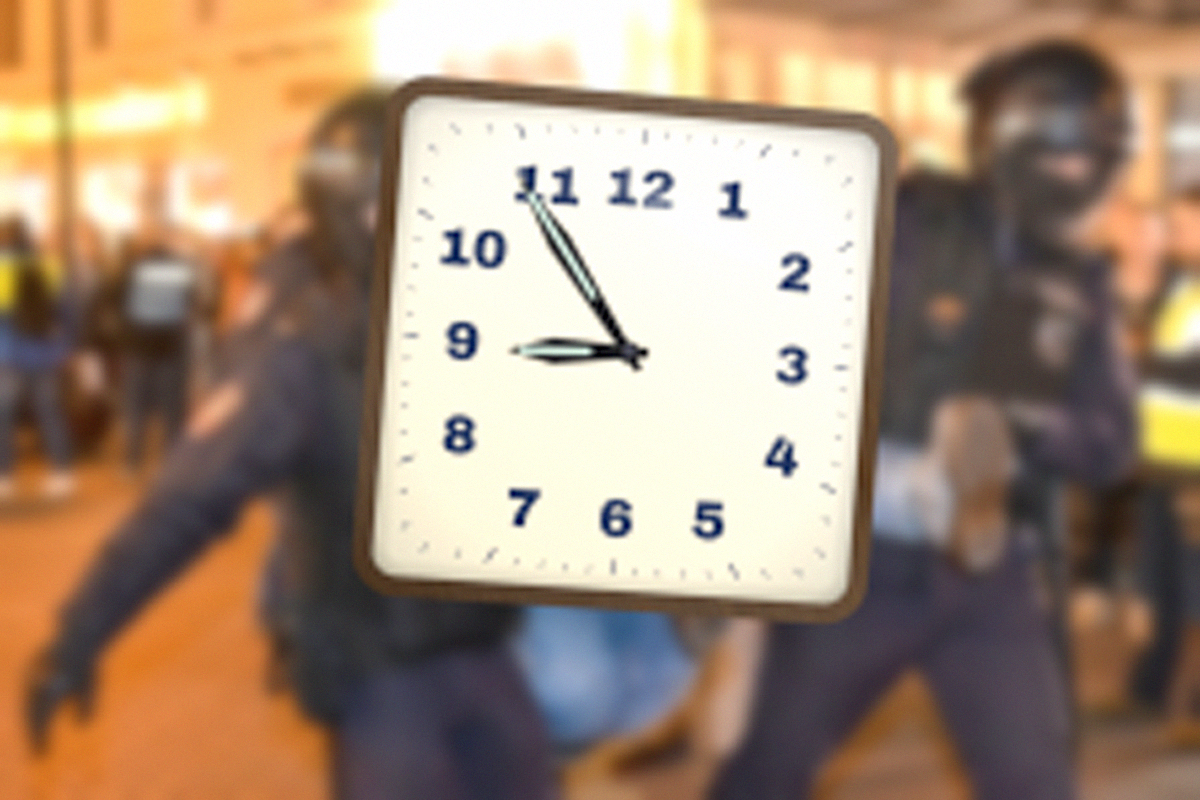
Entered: {"hour": 8, "minute": 54}
